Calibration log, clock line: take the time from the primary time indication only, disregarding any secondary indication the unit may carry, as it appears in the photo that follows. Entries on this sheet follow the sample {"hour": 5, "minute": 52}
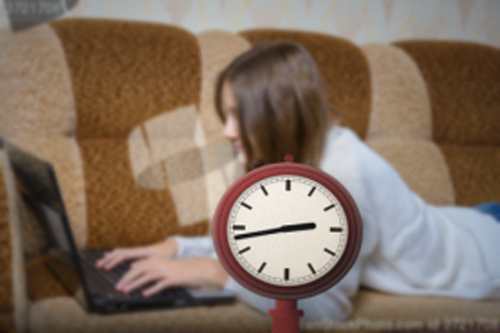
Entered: {"hour": 2, "minute": 43}
